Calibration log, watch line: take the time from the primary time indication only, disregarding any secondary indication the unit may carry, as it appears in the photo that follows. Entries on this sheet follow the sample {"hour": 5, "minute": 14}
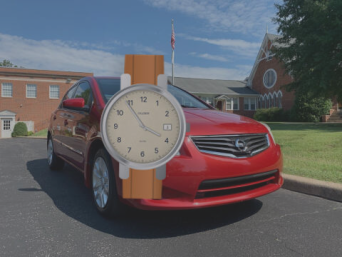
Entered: {"hour": 3, "minute": 54}
